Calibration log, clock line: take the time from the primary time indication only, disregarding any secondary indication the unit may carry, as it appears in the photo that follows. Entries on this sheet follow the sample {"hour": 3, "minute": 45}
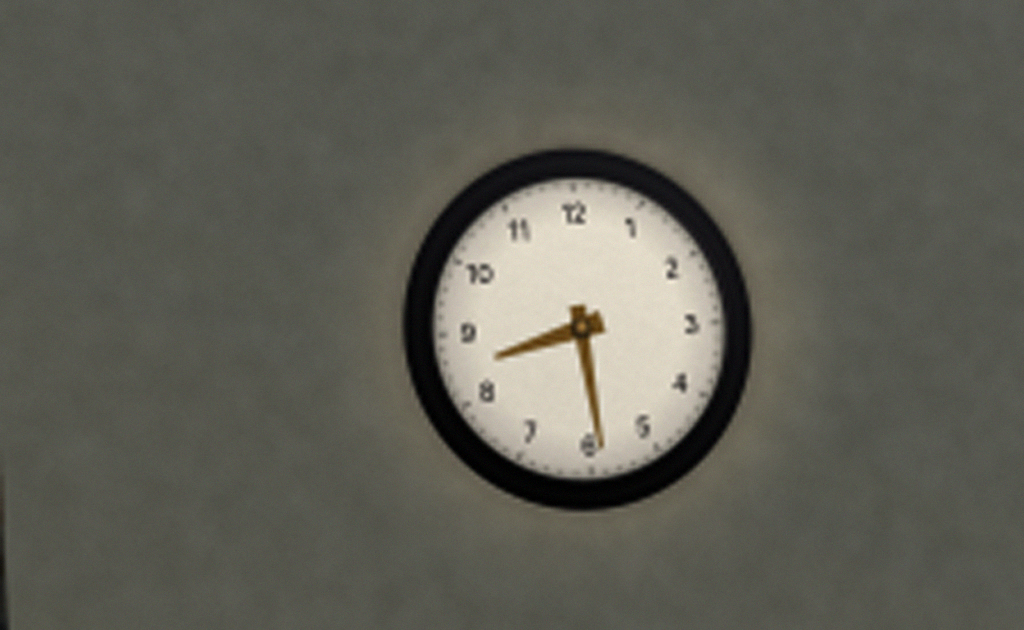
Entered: {"hour": 8, "minute": 29}
